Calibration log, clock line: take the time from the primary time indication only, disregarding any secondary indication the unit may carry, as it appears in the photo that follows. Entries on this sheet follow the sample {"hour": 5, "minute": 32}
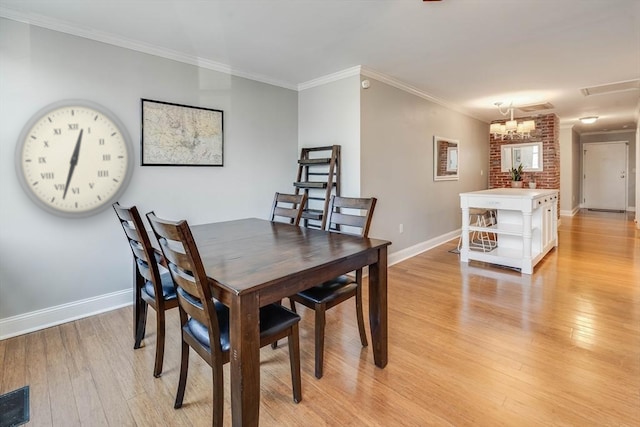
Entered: {"hour": 12, "minute": 33}
